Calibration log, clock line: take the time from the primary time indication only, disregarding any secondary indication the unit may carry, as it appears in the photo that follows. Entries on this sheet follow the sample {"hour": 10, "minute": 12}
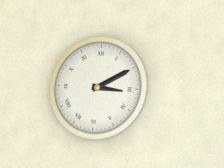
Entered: {"hour": 3, "minute": 10}
